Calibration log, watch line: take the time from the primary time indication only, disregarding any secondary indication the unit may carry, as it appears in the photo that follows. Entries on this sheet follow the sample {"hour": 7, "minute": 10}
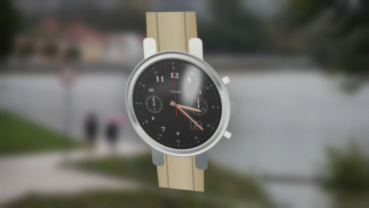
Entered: {"hour": 3, "minute": 22}
